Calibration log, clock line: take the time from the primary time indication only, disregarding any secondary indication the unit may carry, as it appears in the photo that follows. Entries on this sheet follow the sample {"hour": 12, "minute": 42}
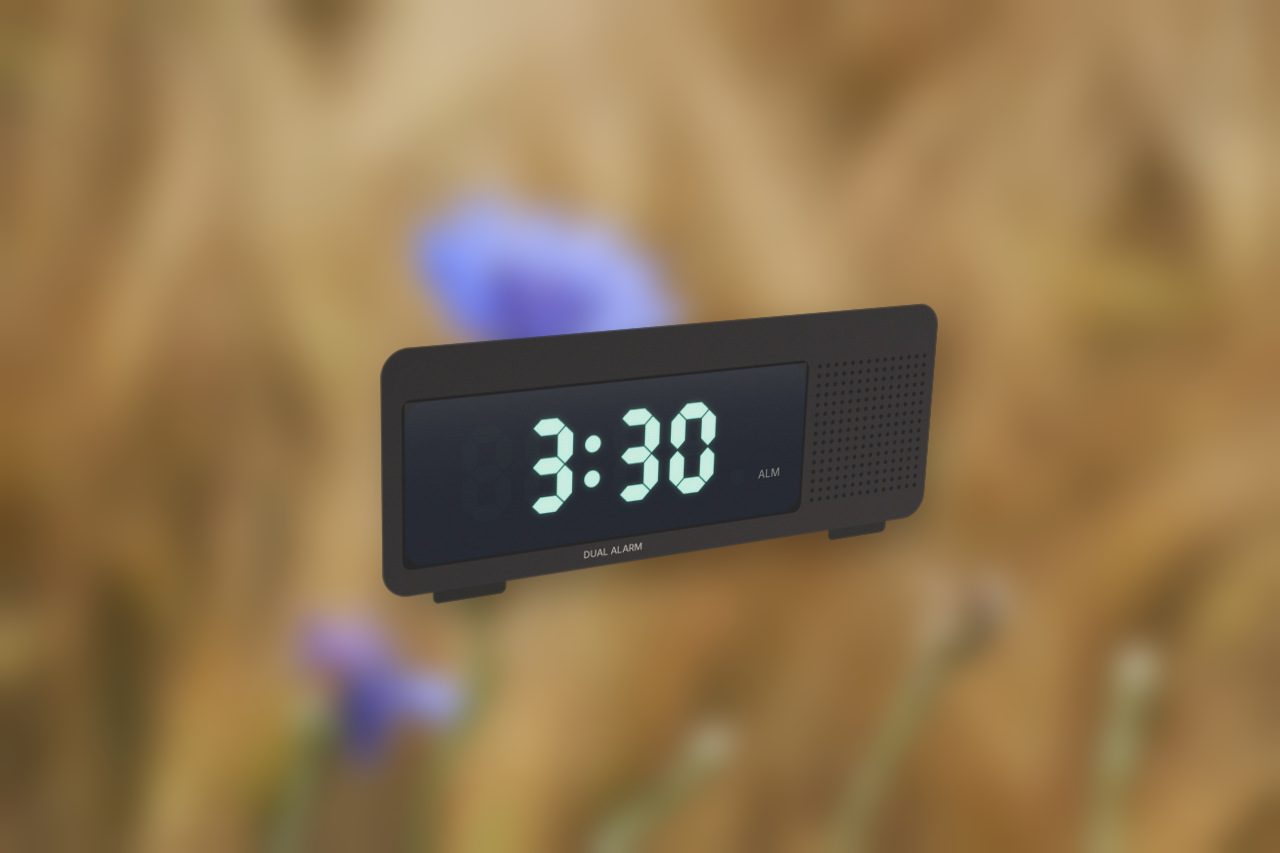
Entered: {"hour": 3, "minute": 30}
